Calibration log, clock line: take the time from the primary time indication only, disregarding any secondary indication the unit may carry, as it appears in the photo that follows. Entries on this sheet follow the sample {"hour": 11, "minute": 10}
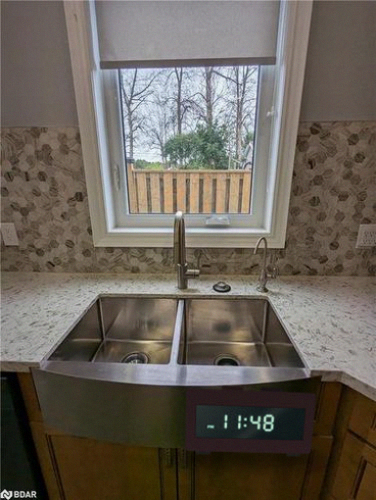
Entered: {"hour": 11, "minute": 48}
